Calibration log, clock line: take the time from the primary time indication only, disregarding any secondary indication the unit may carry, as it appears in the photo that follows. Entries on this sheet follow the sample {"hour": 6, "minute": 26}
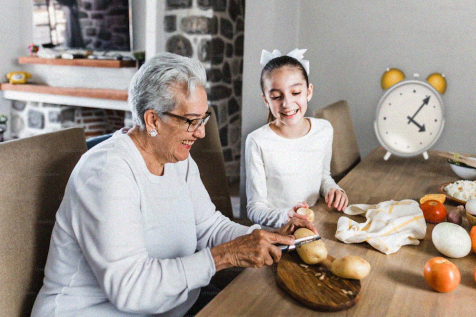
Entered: {"hour": 4, "minute": 6}
